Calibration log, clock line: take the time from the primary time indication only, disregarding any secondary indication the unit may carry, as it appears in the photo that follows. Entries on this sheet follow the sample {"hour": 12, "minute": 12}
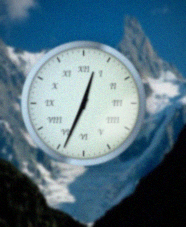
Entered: {"hour": 12, "minute": 34}
